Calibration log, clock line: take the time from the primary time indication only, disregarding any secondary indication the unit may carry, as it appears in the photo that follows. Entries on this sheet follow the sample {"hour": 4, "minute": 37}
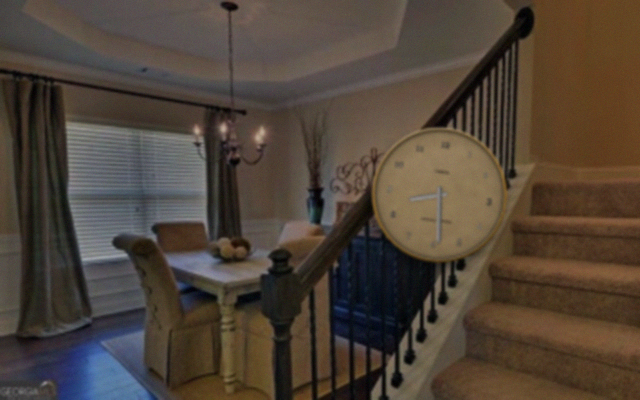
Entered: {"hour": 8, "minute": 29}
